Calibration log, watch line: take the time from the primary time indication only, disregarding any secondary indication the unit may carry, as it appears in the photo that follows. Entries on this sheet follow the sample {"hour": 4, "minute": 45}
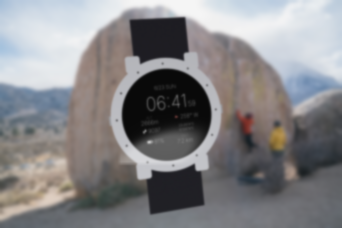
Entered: {"hour": 6, "minute": 41}
